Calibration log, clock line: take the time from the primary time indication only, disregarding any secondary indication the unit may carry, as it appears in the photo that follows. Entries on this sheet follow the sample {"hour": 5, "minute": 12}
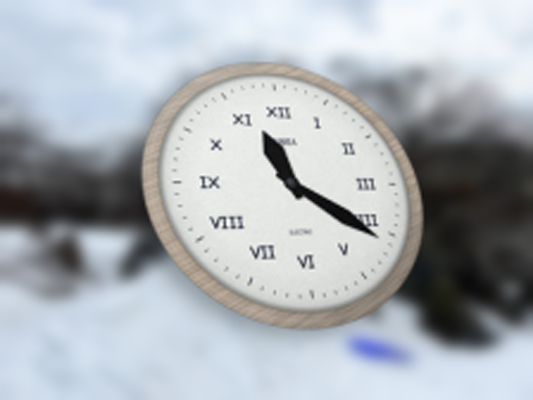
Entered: {"hour": 11, "minute": 21}
